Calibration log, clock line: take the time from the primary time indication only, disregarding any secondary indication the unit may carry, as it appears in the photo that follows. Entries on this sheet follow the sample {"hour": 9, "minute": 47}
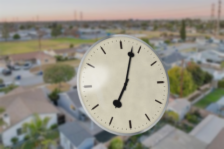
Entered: {"hour": 7, "minute": 3}
